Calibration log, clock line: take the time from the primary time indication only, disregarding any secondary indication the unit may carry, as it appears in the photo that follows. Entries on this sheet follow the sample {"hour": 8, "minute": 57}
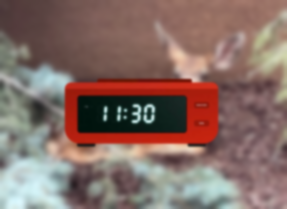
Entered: {"hour": 11, "minute": 30}
